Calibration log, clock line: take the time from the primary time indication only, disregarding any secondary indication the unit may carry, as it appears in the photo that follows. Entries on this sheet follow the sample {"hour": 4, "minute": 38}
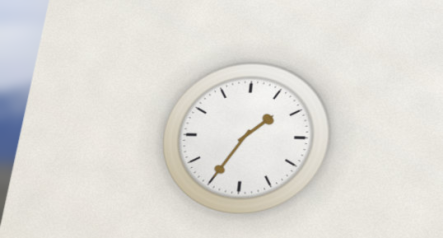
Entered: {"hour": 1, "minute": 35}
